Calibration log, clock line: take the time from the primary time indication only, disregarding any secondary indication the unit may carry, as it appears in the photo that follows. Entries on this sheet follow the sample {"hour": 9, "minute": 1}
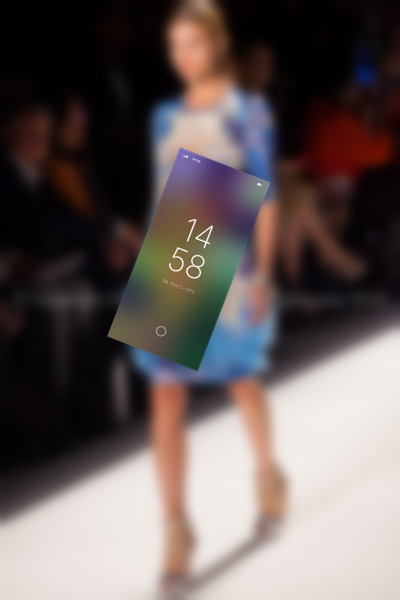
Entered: {"hour": 14, "minute": 58}
